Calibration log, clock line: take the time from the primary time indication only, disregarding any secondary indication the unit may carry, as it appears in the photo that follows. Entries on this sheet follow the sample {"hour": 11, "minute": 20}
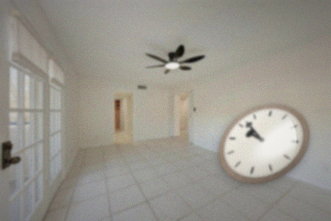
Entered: {"hour": 9, "minute": 52}
